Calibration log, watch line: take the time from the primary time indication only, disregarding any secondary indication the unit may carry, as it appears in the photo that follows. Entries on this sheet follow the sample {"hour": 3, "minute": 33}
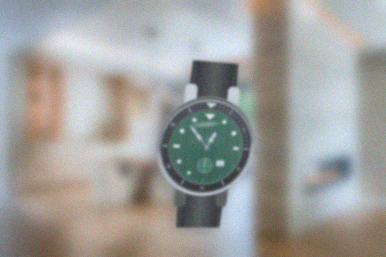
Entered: {"hour": 12, "minute": 53}
